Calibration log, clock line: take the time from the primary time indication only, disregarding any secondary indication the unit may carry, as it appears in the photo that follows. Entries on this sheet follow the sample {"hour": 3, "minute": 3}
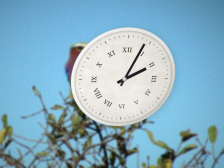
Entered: {"hour": 2, "minute": 4}
